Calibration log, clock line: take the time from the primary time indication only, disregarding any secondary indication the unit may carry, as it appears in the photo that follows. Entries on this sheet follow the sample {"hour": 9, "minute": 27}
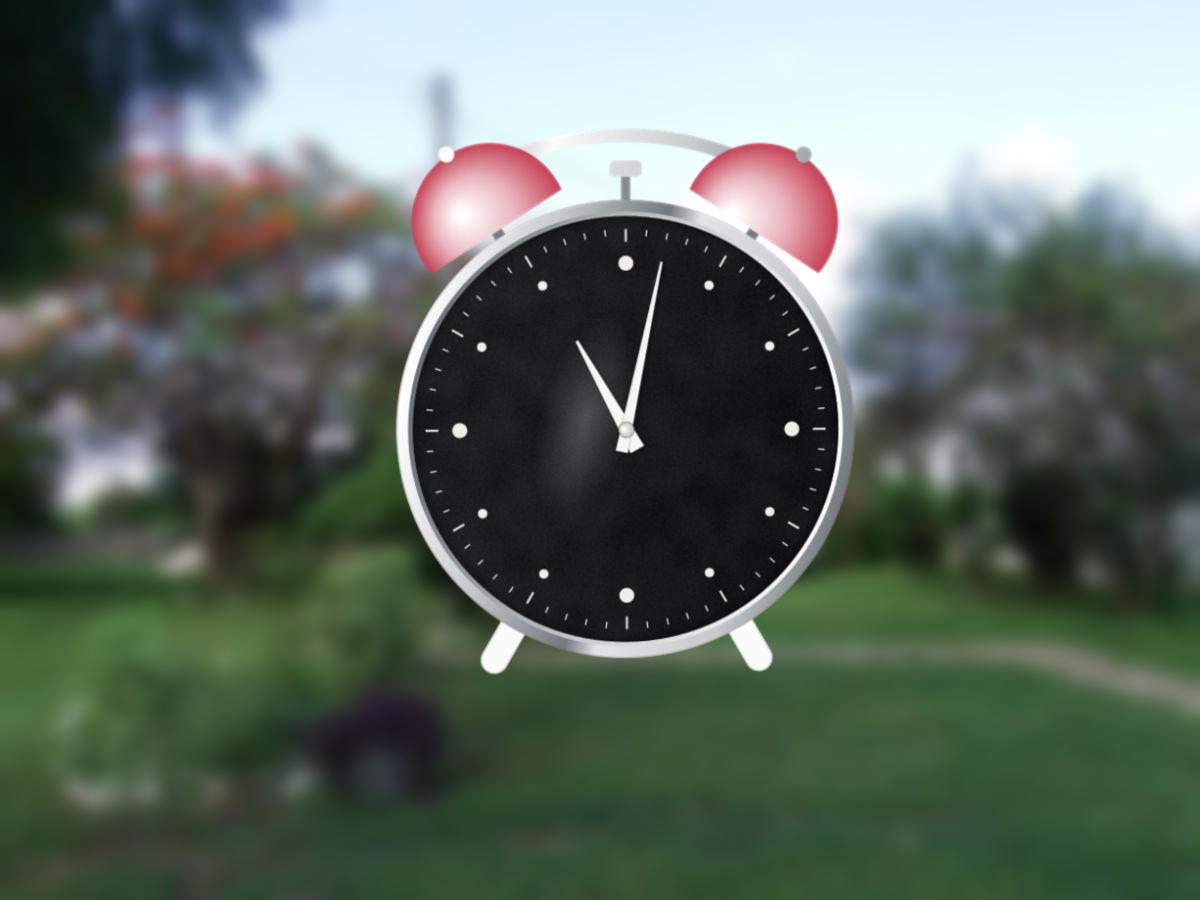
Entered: {"hour": 11, "minute": 2}
